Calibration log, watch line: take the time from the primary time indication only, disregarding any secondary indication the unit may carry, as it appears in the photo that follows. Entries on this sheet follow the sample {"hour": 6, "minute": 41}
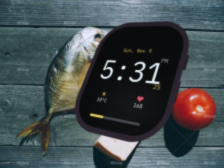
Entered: {"hour": 5, "minute": 31}
